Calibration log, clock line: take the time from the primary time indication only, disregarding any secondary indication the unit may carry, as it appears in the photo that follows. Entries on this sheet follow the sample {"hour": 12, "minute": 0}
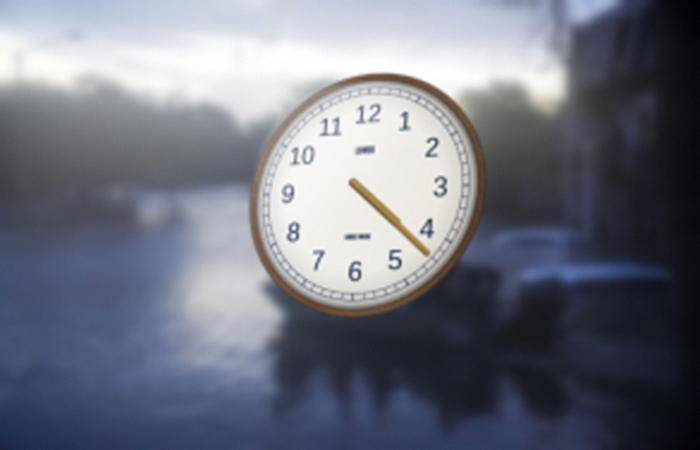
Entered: {"hour": 4, "minute": 22}
